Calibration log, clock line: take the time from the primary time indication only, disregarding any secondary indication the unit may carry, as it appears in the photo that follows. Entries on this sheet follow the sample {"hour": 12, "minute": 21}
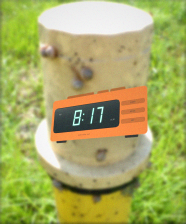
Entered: {"hour": 8, "minute": 17}
